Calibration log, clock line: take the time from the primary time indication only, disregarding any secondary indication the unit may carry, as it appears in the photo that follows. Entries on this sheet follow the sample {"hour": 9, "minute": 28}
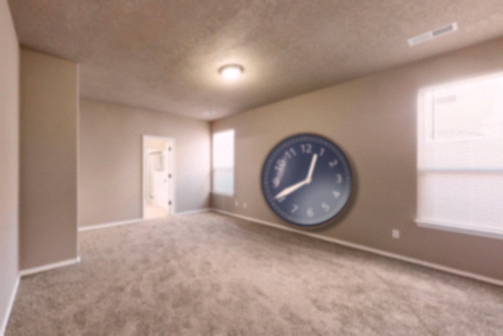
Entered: {"hour": 12, "minute": 41}
